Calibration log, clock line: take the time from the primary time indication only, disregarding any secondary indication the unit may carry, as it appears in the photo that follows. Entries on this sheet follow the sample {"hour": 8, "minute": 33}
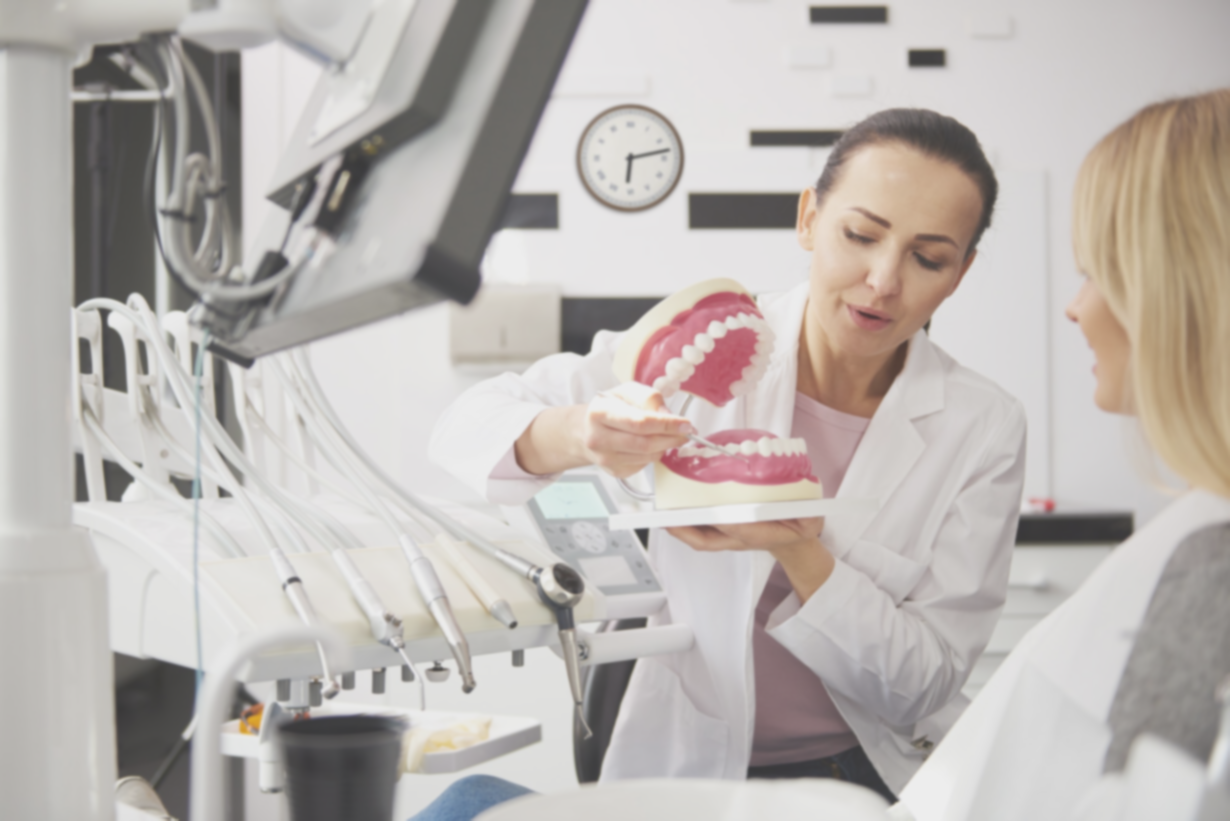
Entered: {"hour": 6, "minute": 13}
